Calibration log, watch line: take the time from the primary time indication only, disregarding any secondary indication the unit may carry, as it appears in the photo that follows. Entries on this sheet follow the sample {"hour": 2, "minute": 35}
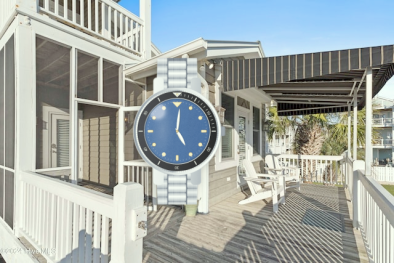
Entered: {"hour": 5, "minute": 1}
